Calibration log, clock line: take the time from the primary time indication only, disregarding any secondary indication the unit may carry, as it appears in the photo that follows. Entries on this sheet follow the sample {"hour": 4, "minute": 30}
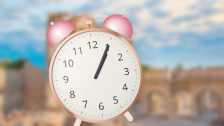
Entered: {"hour": 1, "minute": 5}
